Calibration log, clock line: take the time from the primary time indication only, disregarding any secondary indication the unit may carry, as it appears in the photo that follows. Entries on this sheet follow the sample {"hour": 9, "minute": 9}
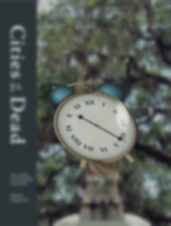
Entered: {"hour": 10, "minute": 22}
